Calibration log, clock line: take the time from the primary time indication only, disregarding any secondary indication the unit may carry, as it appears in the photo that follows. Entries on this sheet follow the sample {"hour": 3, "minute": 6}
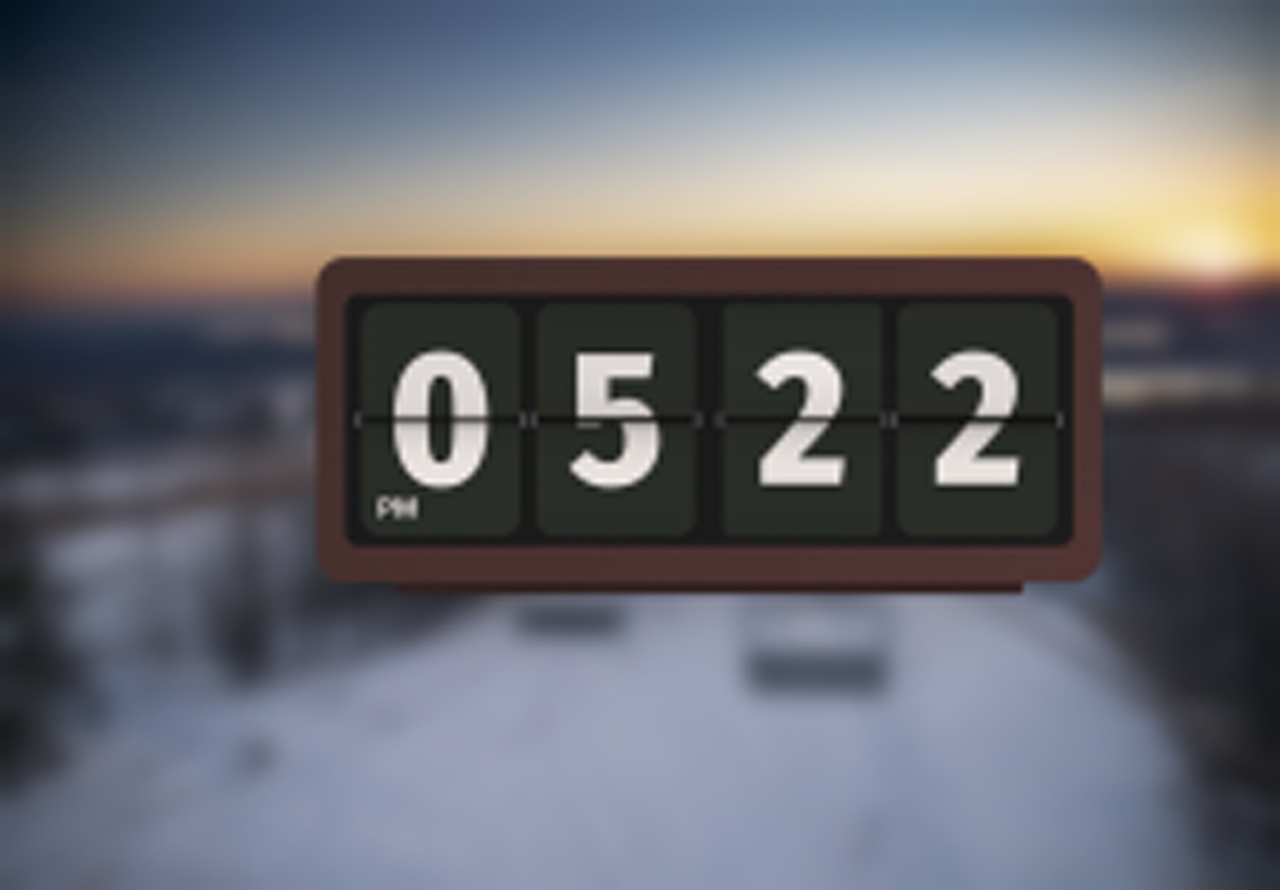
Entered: {"hour": 5, "minute": 22}
